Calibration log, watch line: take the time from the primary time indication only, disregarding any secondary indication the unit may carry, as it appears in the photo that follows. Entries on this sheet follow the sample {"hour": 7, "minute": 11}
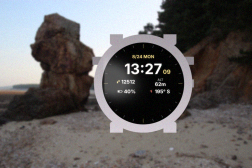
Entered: {"hour": 13, "minute": 27}
